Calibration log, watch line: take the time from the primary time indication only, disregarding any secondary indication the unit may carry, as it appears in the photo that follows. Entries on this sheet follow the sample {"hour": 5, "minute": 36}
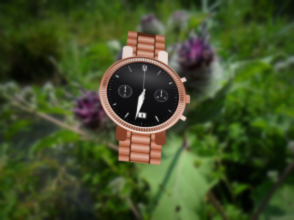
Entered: {"hour": 6, "minute": 32}
